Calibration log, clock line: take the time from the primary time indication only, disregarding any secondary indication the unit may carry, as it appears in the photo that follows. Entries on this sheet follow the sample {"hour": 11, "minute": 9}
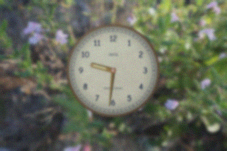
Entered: {"hour": 9, "minute": 31}
